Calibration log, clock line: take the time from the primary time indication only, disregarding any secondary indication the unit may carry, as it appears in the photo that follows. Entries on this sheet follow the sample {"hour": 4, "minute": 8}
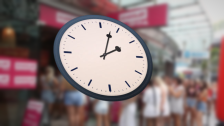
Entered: {"hour": 2, "minute": 3}
